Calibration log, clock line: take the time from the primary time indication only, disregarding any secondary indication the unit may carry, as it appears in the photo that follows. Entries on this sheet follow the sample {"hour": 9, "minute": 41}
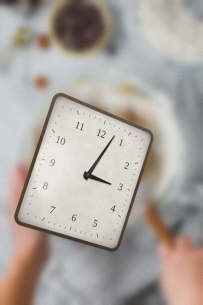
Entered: {"hour": 3, "minute": 3}
